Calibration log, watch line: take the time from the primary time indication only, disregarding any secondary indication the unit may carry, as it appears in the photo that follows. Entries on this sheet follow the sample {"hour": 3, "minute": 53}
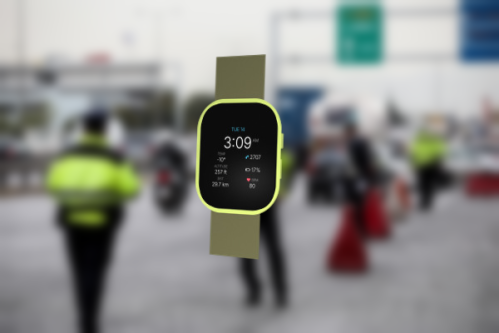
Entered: {"hour": 3, "minute": 9}
